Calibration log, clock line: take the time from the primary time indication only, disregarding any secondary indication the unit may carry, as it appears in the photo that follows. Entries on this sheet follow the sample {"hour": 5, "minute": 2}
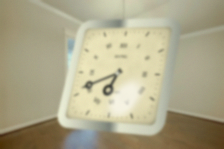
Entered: {"hour": 6, "minute": 41}
